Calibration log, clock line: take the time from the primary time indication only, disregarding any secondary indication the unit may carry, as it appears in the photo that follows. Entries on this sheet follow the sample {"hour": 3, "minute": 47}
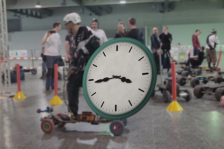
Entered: {"hour": 3, "minute": 44}
